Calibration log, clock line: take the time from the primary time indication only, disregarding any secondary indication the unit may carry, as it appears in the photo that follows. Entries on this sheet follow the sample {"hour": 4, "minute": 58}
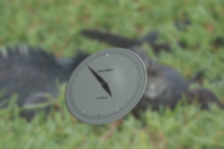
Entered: {"hour": 4, "minute": 53}
